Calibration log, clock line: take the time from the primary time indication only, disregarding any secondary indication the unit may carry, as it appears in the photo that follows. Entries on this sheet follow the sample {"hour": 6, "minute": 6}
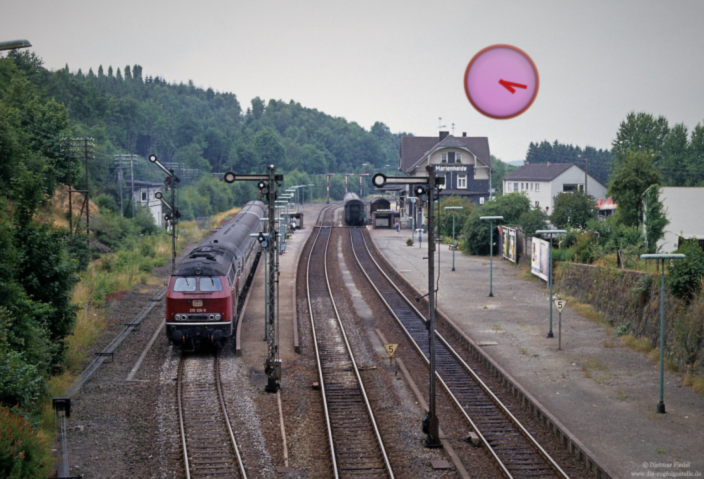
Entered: {"hour": 4, "minute": 17}
